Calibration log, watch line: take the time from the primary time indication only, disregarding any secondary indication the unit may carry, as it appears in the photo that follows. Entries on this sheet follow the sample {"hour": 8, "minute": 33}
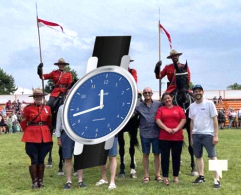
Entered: {"hour": 11, "minute": 43}
